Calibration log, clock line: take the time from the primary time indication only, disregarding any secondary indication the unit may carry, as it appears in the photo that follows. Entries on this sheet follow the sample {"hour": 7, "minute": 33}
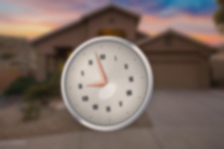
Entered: {"hour": 8, "minute": 58}
